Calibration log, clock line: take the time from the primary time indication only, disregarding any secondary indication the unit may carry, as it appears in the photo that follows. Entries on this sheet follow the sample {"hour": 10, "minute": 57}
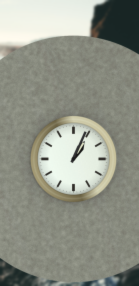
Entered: {"hour": 1, "minute": 4}
